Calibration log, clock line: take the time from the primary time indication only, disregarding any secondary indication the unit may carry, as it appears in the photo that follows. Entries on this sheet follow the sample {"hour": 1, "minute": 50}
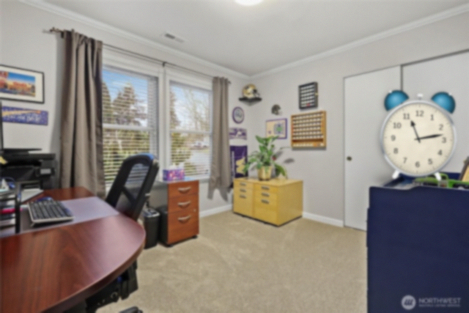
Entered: {"hour": 11, "minute": 13}
